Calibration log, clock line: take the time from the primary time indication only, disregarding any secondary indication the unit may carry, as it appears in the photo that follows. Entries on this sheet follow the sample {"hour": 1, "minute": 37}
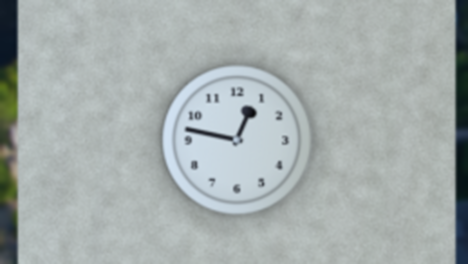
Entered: {"hour": 12, "minute": 47}
